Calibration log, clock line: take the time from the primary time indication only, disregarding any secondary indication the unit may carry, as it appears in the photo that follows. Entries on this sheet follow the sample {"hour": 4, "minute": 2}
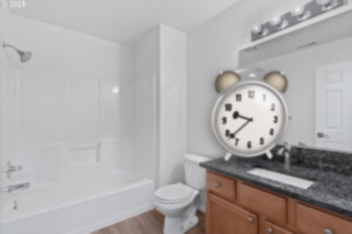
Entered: {"hour": 9, "minute": 38}
